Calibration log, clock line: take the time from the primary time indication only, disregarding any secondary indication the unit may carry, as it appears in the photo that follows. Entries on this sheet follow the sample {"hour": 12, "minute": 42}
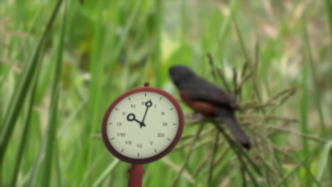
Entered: {"hour": 10, "minute": 2}
